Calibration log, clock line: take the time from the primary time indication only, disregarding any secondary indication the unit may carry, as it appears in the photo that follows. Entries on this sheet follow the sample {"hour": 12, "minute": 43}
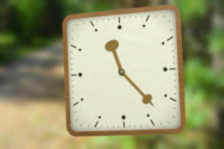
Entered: {"hour": 11, "minute": 23}
